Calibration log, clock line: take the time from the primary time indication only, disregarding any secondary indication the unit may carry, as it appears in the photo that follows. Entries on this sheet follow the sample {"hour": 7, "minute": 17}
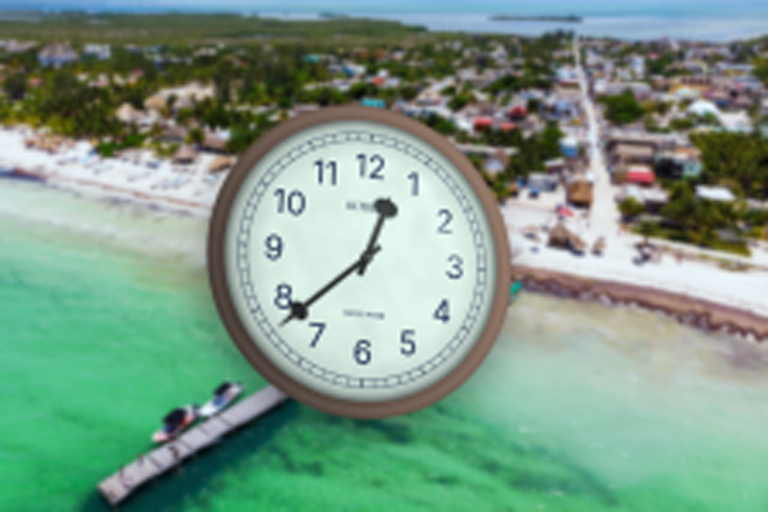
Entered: {"hour": 12, "minute": 38}
